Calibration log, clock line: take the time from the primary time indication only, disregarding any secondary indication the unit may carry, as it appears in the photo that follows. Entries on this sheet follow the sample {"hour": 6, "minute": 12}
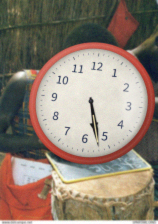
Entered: {"hour": 5, "minute": 27}
